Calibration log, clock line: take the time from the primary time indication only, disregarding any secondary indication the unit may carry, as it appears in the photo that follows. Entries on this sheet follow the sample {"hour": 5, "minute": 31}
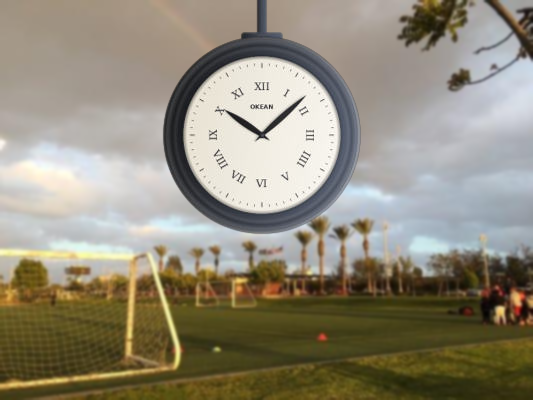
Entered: {"hour": 10, "minute": 8}
